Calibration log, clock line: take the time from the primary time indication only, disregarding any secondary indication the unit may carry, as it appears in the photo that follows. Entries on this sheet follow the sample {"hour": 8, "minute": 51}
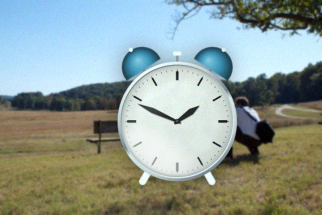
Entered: {"hour": 1, "minute": 49}
